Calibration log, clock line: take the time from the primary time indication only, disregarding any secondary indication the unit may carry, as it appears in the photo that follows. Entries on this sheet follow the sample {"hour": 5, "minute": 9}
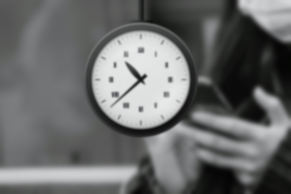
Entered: {"hour": 10, "minute": 38}
